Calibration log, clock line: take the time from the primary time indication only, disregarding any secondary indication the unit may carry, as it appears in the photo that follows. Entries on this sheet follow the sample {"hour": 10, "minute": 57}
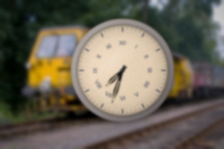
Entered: {"hour": 7, "minute": 33}
